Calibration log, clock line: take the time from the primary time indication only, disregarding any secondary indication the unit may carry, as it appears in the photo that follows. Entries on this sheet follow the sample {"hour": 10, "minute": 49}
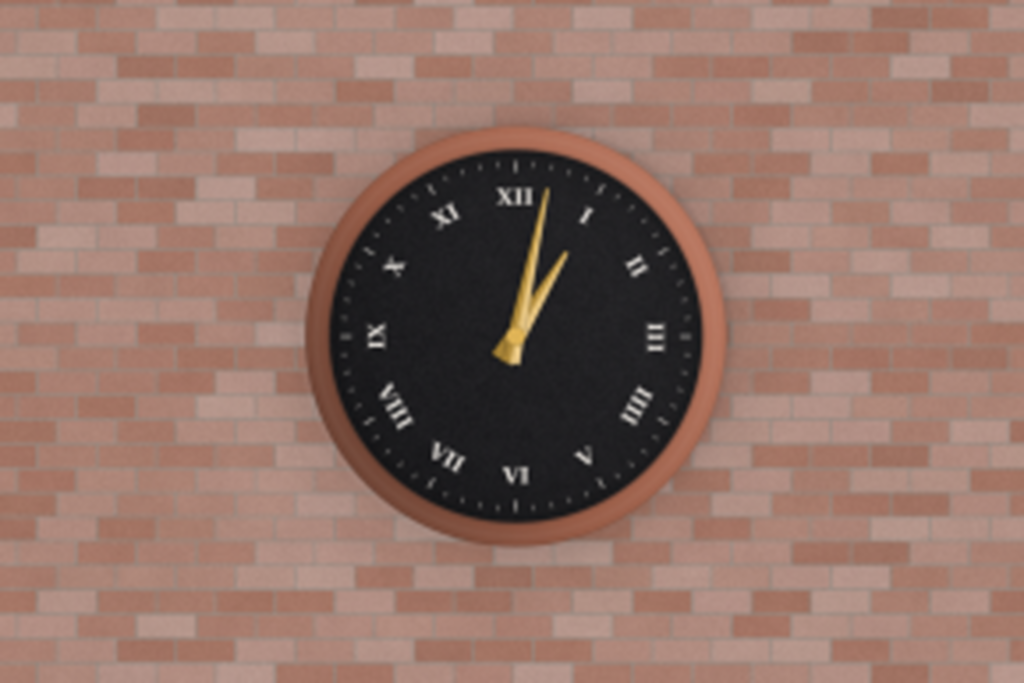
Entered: {"hour": 1, "minute": 2}
